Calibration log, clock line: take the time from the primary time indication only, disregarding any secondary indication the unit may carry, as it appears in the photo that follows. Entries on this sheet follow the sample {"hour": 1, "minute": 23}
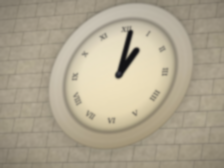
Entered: {"hour": 1, "minute": 1}
